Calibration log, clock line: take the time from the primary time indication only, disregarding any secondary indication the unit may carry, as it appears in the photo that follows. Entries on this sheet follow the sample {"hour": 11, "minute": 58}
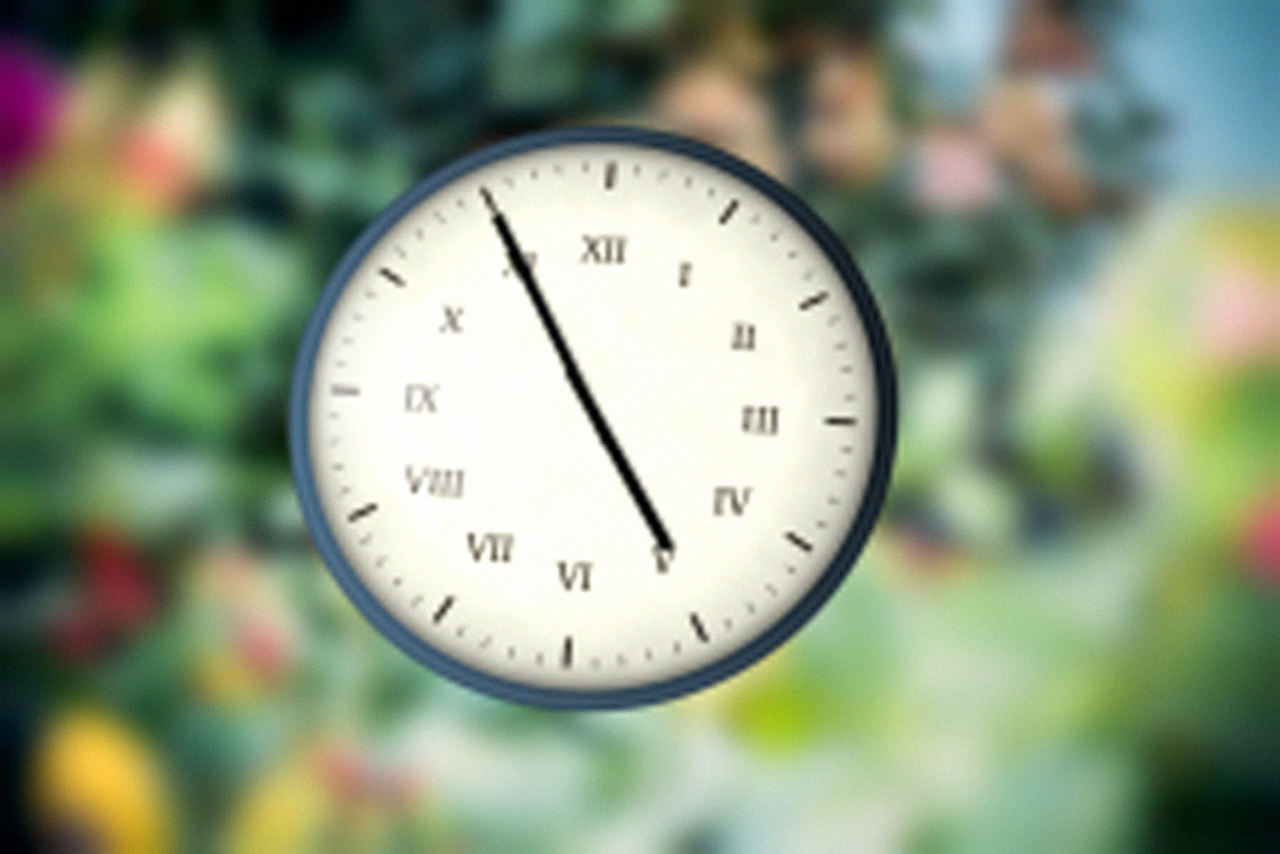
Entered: {"hour": 4, "minute": 55}
